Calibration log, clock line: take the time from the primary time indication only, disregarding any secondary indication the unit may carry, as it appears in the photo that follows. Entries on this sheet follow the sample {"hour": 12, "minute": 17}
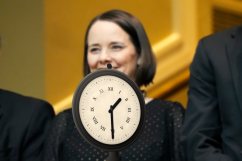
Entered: {"hour": 1, "minute": 30}
